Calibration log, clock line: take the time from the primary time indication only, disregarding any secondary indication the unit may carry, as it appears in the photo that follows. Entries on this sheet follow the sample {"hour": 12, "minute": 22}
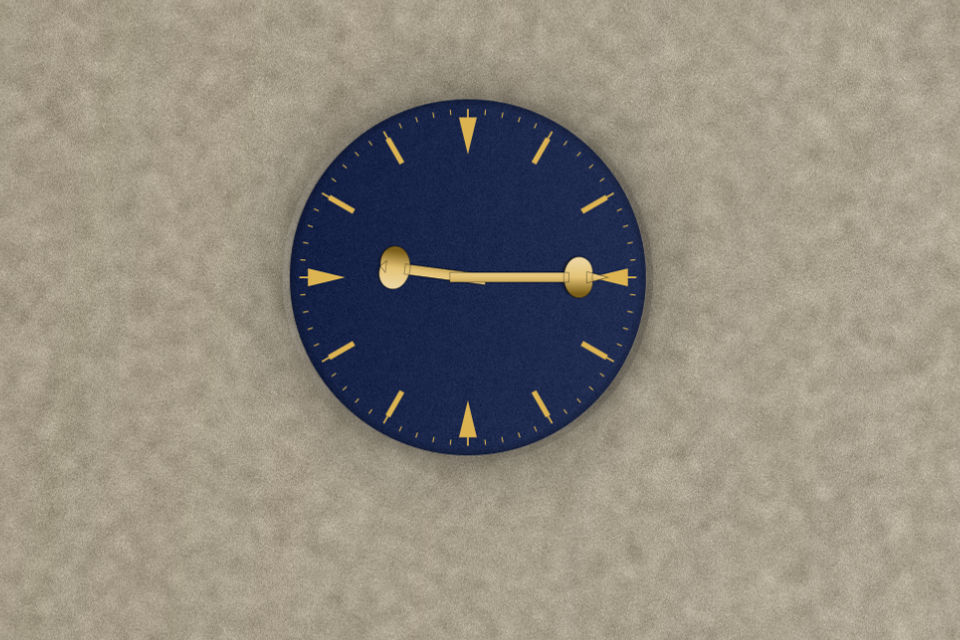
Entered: {"hour": 9, "minute": 15}
